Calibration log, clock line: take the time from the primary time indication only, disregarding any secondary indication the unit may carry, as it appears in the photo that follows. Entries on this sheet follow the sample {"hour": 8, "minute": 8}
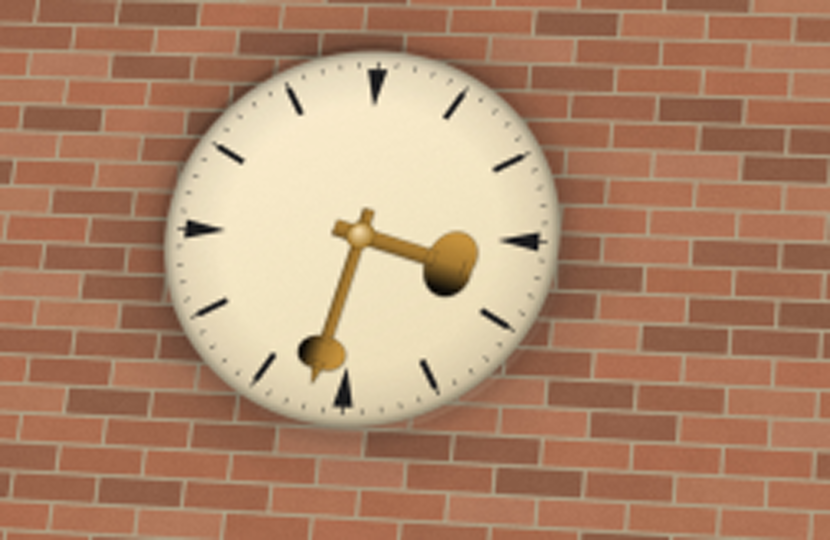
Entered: {"hour": 3, "minute": 32}
